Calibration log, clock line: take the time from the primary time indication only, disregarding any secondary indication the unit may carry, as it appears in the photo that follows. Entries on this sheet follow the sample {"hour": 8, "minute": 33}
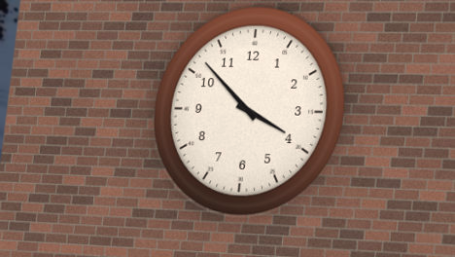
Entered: {"hour": 3, "minute": 52}
